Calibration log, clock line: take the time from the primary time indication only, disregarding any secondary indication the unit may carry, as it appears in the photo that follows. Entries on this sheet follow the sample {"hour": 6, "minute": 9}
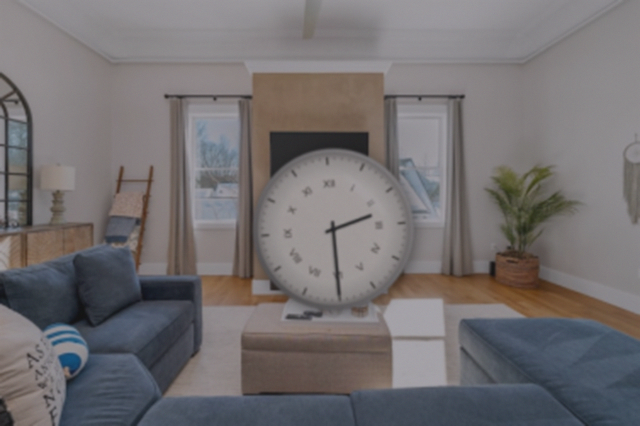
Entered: {"hour": 2, "minute": 30}
